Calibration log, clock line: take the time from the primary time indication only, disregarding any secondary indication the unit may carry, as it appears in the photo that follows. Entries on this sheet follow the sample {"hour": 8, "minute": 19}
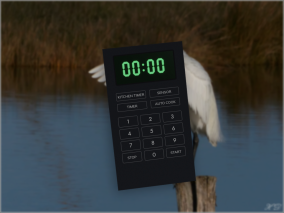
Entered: {"hour": 0, "minute": 0}
